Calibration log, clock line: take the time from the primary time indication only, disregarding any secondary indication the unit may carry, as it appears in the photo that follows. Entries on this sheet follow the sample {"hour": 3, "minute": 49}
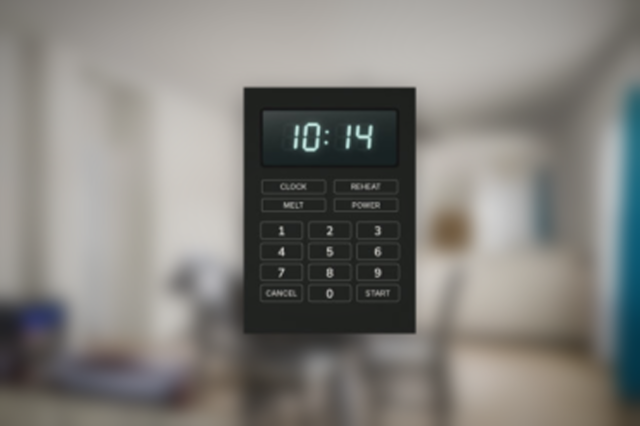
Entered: {"hour": 10, "minute": 14}
